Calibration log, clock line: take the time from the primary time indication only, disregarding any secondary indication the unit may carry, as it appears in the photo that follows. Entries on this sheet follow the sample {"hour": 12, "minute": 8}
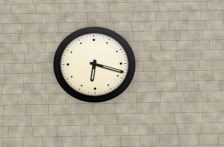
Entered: {"hour": 6, "minute": 18}
